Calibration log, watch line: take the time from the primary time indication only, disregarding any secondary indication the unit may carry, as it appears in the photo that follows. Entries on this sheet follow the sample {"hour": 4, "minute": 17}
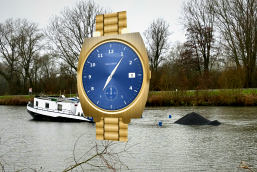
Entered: {"hour": 7, "minute": 6}
